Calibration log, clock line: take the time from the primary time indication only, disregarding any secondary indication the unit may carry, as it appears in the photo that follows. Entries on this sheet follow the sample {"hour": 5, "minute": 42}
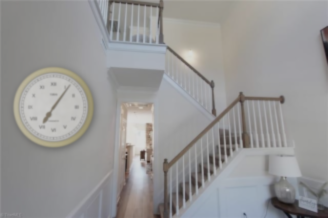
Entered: {"hour": 7, "minute": 6}
